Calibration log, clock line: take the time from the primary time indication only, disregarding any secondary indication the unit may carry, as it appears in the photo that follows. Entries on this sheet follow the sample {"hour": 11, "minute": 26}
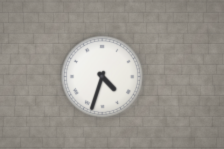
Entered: {"hour": 4, "minute": 33}
